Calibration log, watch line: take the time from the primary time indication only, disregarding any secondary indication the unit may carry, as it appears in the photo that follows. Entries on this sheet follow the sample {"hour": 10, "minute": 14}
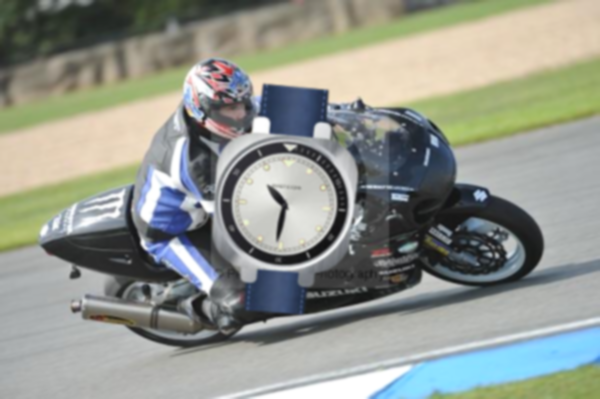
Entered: {"hour": 10, "minute": 31}
